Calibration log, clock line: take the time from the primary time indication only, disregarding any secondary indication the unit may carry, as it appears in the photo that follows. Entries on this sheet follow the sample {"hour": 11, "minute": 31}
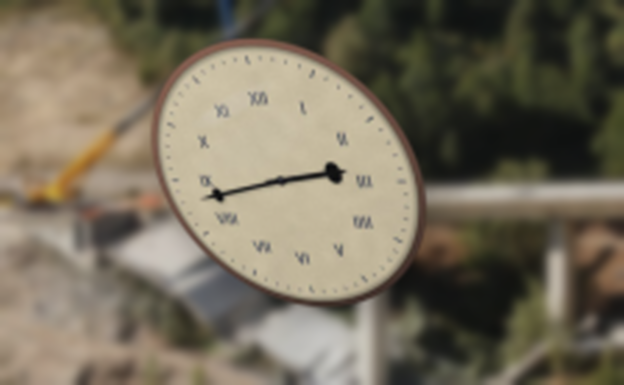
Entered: {"hour": 2, "minute": 43}
